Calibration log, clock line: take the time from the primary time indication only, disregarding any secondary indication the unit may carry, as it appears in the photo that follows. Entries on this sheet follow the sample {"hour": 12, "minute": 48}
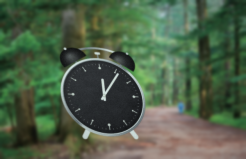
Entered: {"hour": 12, "minute": 6}
